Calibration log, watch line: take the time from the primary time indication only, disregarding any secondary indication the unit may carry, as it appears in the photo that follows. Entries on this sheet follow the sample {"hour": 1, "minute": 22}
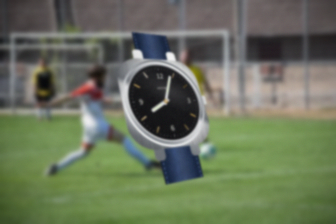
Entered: {"hour": 8, "minute": 4}
